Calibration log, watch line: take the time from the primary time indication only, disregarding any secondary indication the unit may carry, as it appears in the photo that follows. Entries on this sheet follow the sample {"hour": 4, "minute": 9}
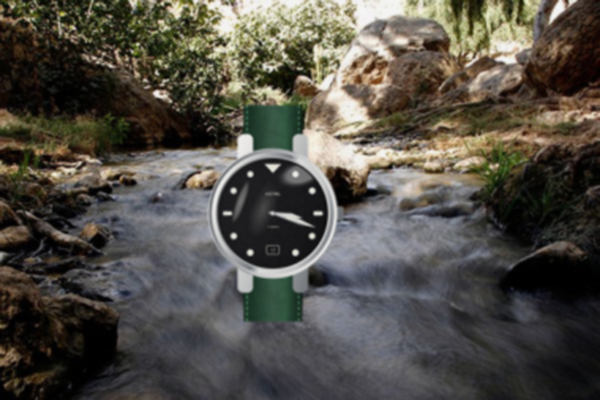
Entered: {"hour": 3, "minute": 18}
